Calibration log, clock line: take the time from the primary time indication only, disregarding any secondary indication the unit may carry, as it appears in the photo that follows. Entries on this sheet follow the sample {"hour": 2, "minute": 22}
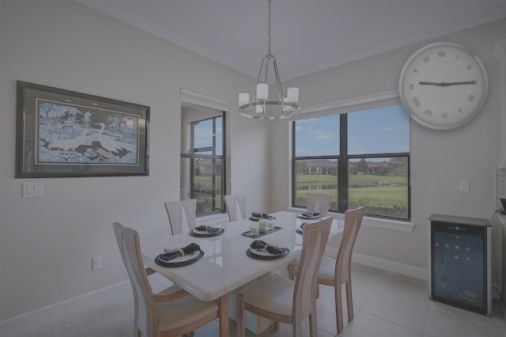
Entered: {"hour": 9, "minute": 15}
